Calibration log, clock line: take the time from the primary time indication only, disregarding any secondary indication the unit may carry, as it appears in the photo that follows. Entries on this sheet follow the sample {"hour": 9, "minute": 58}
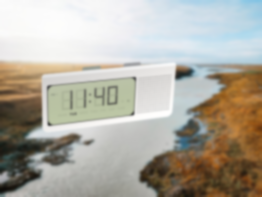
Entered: {"hour": 11, "minute": 40}
